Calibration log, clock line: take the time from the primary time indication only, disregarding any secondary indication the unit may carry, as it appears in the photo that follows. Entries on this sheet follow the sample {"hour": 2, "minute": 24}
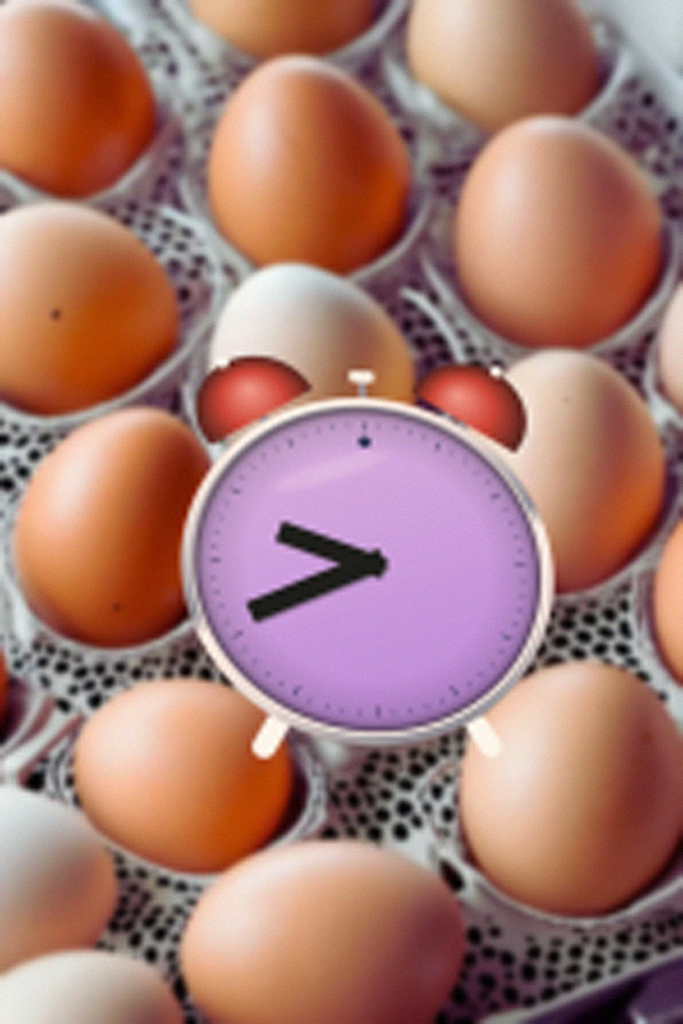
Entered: {"hour": 9, "minute": 41}
